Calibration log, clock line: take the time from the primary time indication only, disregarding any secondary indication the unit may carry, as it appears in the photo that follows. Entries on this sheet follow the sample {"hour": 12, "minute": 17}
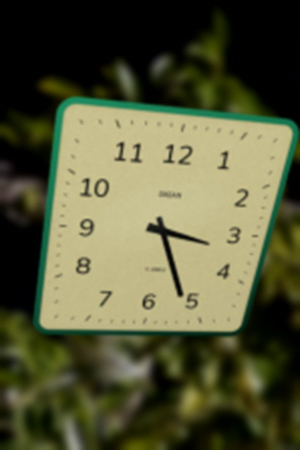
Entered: {"hour": 3, "minute": 26}
